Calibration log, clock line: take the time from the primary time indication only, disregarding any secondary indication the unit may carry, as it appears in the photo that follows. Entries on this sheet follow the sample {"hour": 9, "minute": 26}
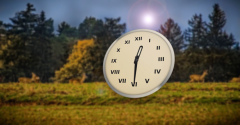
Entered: {"hour": 12, "minute": 30}
